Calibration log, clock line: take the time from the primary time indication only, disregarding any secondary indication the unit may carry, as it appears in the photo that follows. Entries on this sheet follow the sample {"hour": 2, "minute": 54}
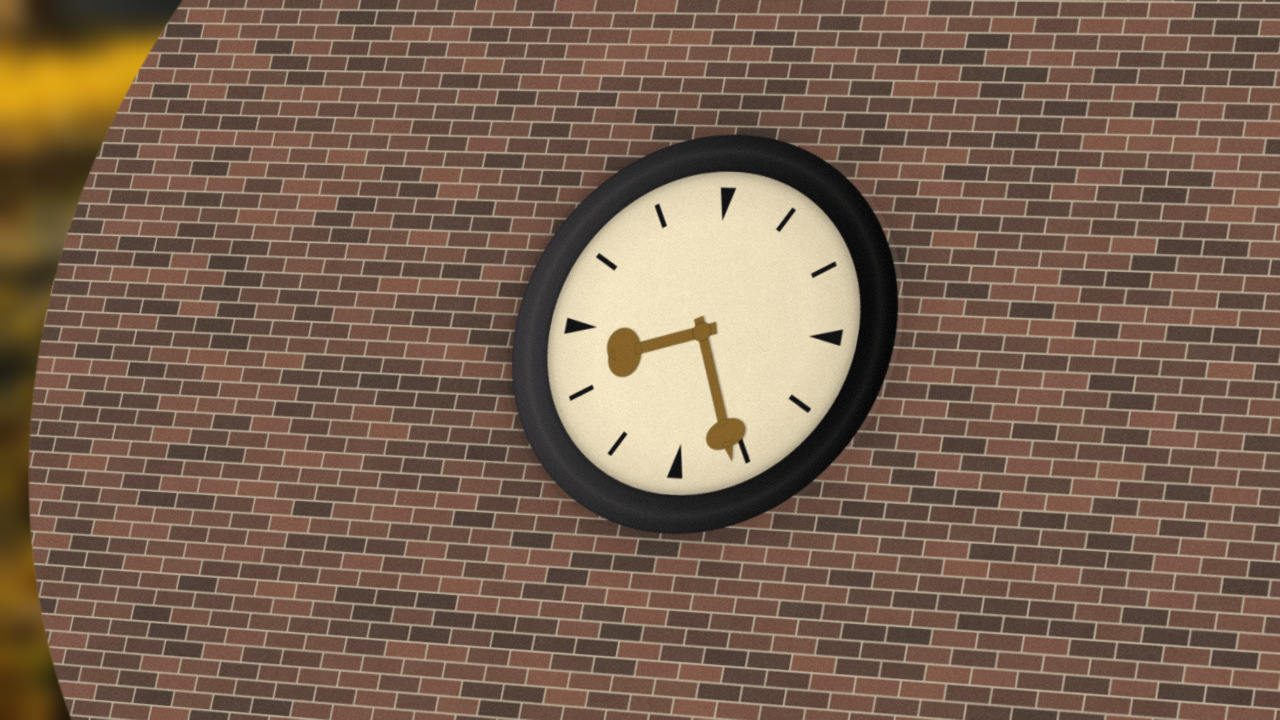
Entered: {"hour": 8, "minute": 26}
